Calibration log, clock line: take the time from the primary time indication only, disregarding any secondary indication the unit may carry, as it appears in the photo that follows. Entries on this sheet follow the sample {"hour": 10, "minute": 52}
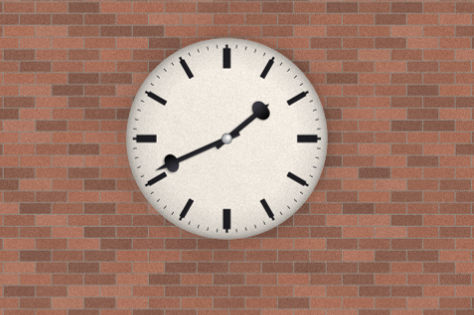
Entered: {"hour": 1, "minute": 41}
